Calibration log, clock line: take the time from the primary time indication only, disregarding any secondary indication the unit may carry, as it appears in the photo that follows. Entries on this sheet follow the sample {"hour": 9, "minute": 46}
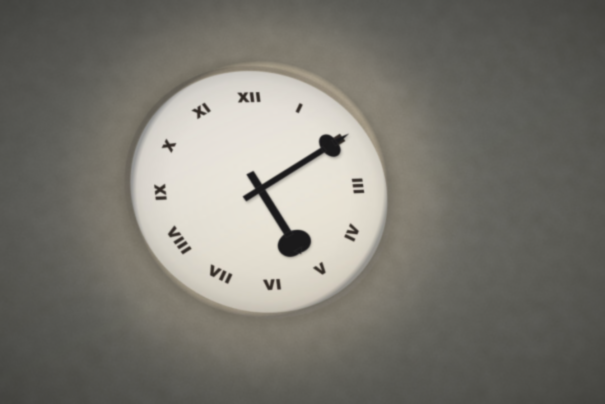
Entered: {"hour": 5, "minute": 10}
